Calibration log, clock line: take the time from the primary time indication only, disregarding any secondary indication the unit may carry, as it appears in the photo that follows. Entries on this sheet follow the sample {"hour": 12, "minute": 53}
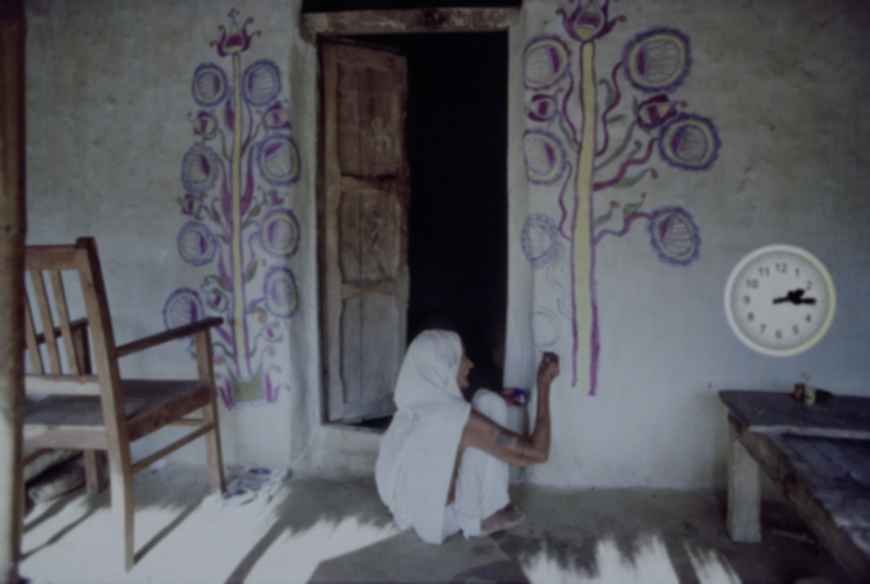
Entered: {"hour": 2, "minute": 15}
